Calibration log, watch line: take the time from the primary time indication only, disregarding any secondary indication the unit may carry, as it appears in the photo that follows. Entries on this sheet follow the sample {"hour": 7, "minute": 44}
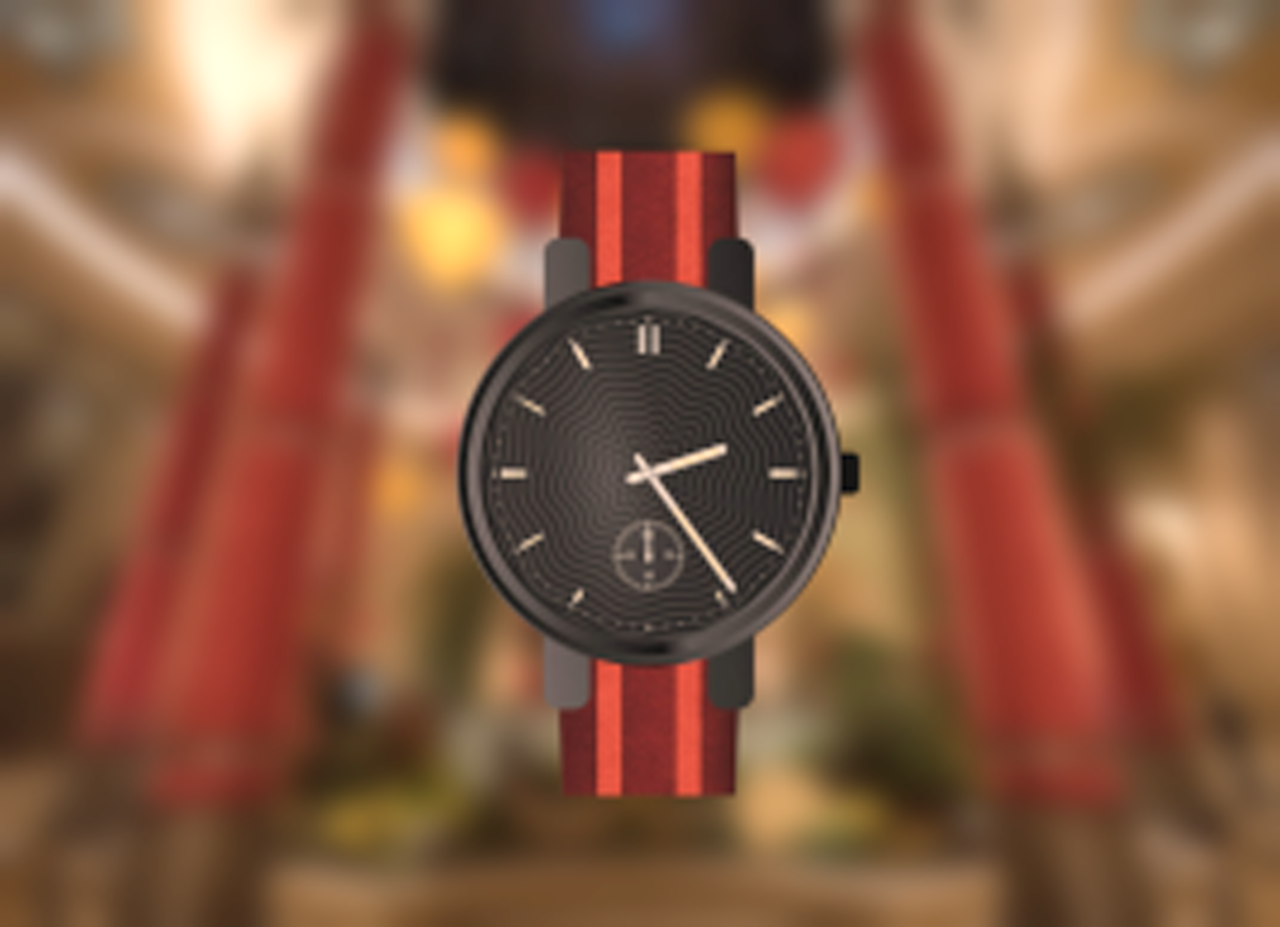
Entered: {"hour": 2, "minute": 24}
